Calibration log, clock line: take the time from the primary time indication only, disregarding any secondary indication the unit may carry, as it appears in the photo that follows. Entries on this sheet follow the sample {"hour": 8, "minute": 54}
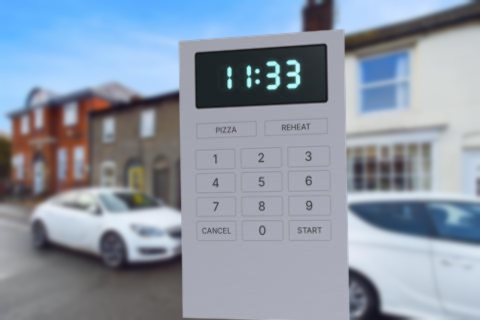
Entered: {"hour": 11, "minute": 33}
